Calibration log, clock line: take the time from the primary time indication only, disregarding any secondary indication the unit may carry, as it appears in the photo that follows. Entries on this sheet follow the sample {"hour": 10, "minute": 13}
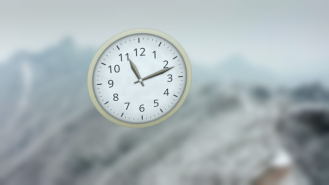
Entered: {"hour": 11, "minute": 12}
